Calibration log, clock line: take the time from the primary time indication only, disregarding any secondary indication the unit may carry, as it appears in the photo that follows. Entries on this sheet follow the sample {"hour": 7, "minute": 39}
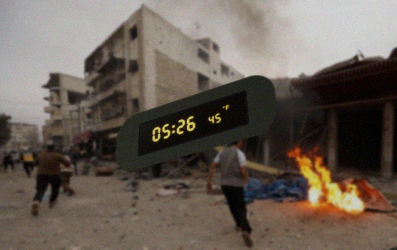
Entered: {"hour": 5, "minute": 26}
